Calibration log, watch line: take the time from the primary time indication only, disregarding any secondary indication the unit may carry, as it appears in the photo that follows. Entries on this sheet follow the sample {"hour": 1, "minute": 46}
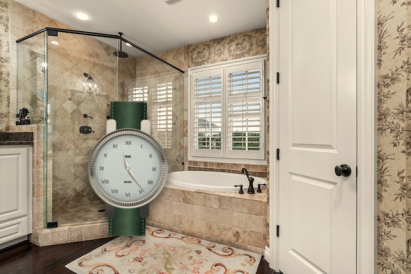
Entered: {"hour": 11, "minute": 24}
